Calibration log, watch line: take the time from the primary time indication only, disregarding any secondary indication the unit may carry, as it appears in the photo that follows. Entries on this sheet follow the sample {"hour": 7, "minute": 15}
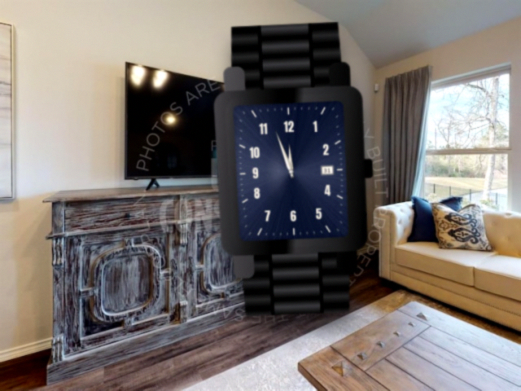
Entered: {"hour": 11, "minute": 57}
